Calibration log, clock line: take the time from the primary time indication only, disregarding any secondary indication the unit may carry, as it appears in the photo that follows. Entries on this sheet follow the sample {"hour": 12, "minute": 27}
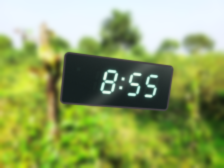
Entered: {"hour": 8, "minute": 55}
